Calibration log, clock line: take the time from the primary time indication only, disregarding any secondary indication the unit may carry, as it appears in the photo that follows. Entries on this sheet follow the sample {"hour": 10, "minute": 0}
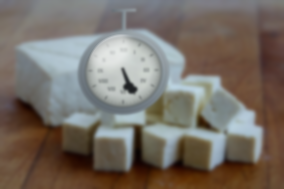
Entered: {"hour": 5, "minute": 26}
